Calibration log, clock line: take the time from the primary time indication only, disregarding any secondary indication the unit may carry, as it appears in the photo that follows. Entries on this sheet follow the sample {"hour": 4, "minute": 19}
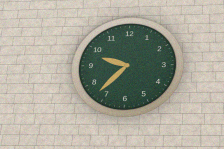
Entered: {"hour": 9, "minute": 37}
